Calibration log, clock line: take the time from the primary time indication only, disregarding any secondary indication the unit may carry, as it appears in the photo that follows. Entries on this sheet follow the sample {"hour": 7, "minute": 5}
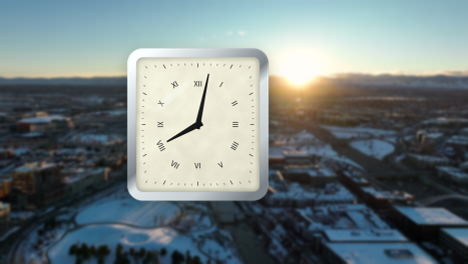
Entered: {"hour": 8, "minute": 2}
